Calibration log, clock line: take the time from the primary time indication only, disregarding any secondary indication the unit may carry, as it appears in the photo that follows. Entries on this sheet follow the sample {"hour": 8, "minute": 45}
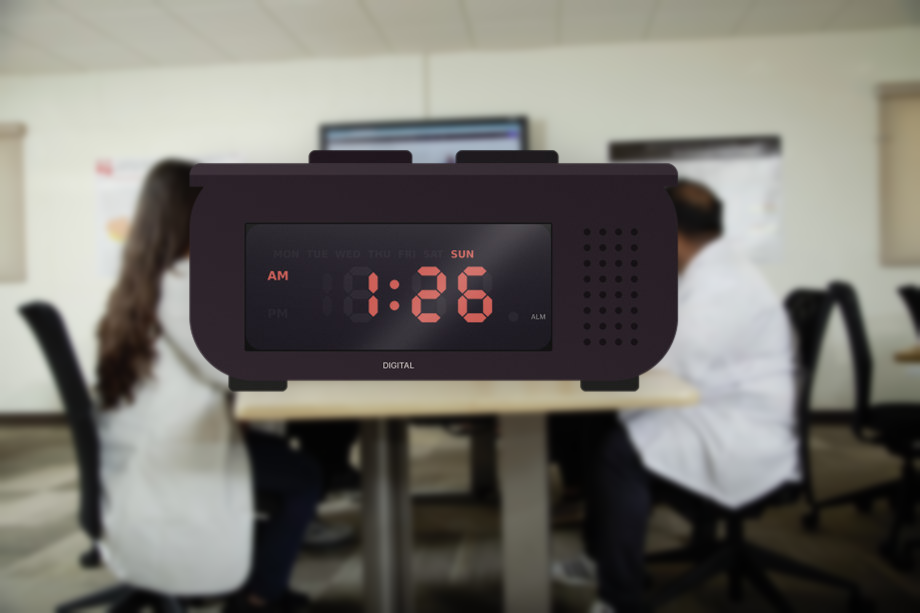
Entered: {"hour": 1, "minute": 26}
